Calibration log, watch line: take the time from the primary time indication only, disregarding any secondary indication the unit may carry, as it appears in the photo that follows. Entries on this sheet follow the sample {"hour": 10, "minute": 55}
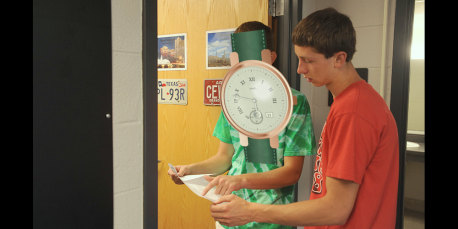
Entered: {"hour": 5, "minute": 47}
